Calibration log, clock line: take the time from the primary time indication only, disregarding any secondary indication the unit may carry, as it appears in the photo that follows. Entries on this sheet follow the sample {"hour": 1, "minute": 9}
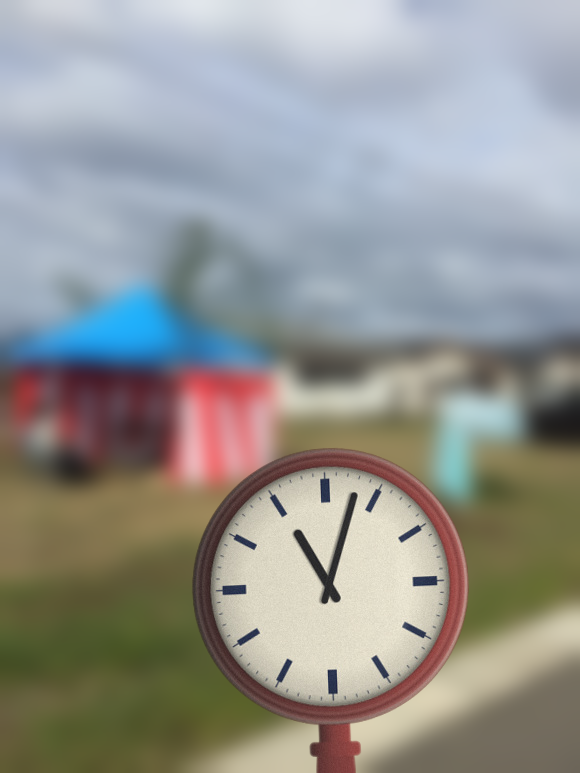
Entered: {"hour": 11, "minute": 3}
